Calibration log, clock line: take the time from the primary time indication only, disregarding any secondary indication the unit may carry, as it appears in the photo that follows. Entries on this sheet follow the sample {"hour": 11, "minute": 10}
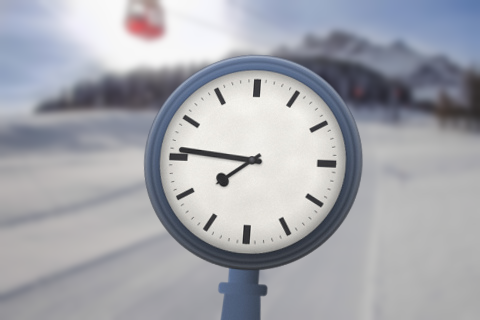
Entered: {"hour": 7, "minute": 46}
